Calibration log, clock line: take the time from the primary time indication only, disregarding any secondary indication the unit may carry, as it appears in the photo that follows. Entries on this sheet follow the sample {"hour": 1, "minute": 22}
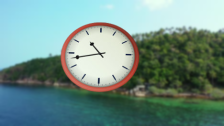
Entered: {"hour": 10, "minute": 43}
